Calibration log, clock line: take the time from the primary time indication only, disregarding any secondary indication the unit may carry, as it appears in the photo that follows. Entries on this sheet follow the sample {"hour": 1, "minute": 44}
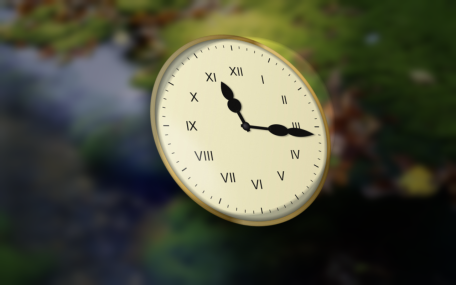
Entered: {"hour": 11, "minute": 16}
